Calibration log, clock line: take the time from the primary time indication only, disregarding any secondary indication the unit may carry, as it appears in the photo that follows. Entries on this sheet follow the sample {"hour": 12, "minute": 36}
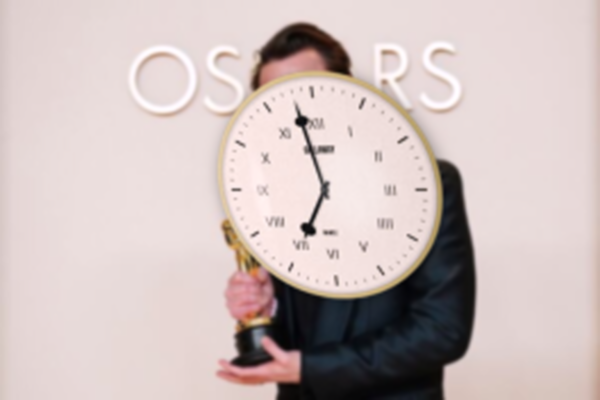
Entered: {"hour": 6, "minute": 58}
